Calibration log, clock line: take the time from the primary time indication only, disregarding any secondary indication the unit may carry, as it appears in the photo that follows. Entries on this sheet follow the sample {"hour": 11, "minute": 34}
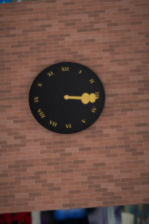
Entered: {"hour": 3, "minute": 16}
